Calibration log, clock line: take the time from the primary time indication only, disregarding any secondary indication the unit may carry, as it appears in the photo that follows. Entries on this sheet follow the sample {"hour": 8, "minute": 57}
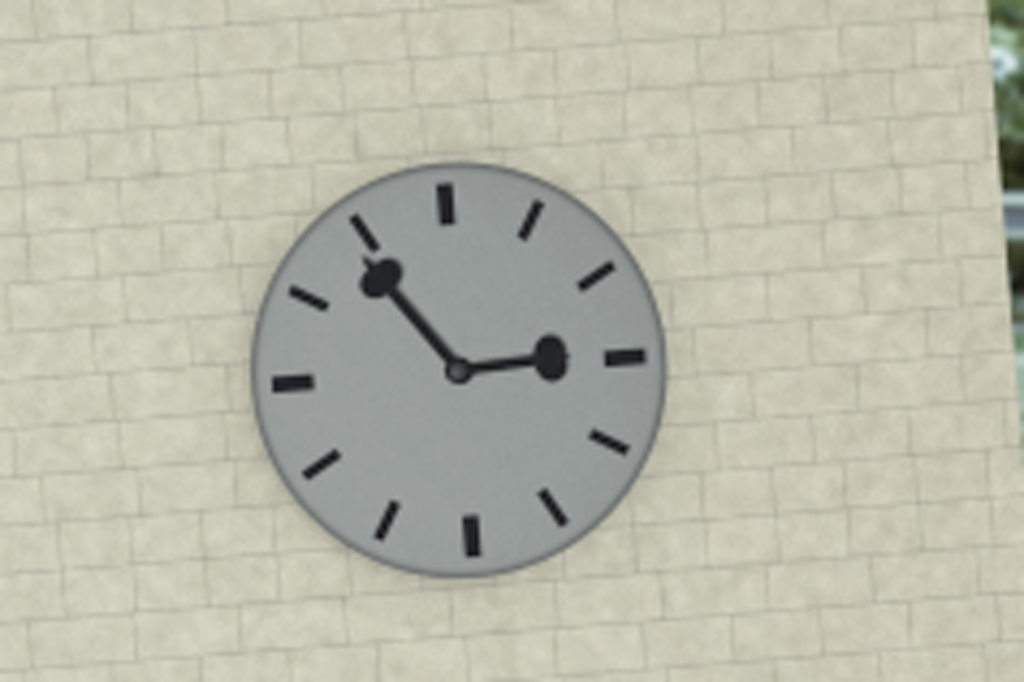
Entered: {"hour": 2, "minute": 54}
